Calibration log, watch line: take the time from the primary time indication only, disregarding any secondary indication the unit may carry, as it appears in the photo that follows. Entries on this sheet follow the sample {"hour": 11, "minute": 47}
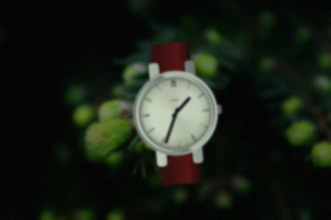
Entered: {"hour": 1, "minute": 34}
